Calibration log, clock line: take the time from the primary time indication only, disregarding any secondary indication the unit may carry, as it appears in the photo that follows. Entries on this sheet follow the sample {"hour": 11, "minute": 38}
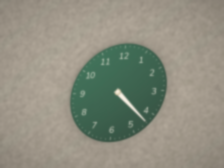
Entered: {"hour": 4, "minute": 22}
